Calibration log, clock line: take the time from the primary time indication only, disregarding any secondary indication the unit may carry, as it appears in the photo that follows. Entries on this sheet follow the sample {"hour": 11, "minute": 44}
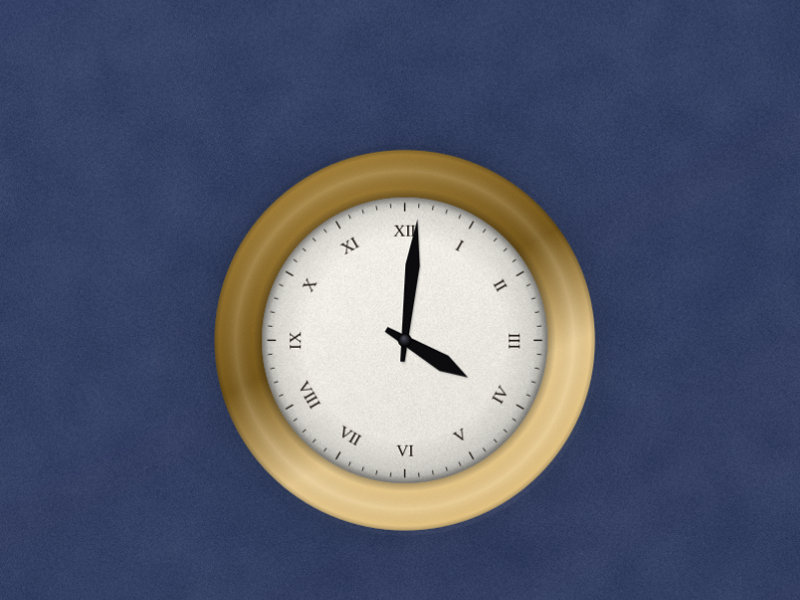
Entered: {"hour": 4, "minute": 1}
